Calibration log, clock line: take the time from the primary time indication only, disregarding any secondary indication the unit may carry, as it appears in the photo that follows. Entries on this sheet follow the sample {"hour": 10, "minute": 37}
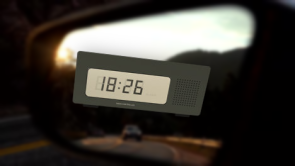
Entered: {"hour": 18, "minute": 26}
